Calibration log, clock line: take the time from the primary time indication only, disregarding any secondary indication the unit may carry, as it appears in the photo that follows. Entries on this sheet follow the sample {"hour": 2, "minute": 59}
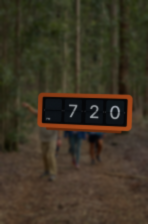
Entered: {"hour": 7, "minute": 20}
